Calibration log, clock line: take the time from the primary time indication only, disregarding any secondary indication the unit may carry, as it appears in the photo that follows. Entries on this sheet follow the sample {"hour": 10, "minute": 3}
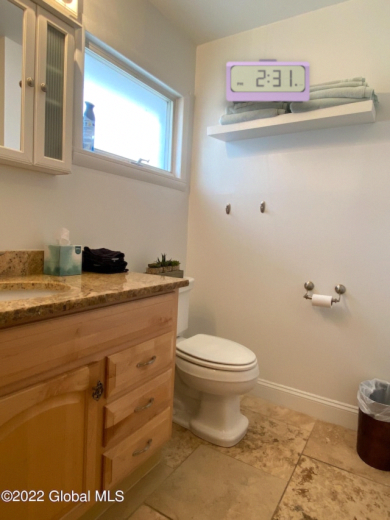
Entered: {"hour": 2, "minute": 31}
